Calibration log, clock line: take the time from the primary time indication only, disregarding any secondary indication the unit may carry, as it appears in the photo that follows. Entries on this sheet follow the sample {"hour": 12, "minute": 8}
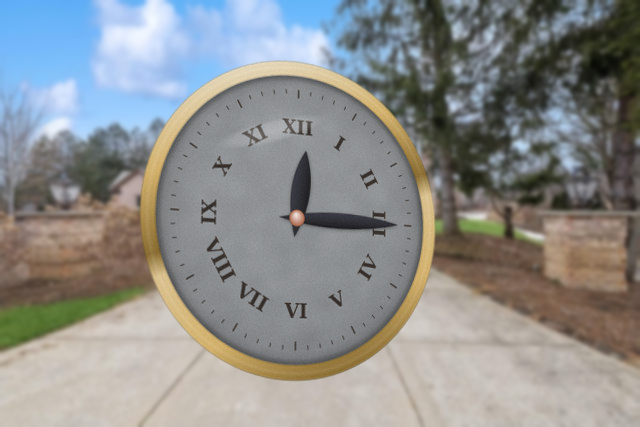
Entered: {"hour": 12, "minute": 15}
